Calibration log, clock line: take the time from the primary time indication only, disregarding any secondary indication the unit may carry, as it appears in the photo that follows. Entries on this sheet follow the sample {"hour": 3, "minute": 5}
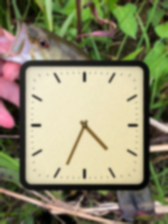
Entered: {"hour": 4, "minute": 34}
